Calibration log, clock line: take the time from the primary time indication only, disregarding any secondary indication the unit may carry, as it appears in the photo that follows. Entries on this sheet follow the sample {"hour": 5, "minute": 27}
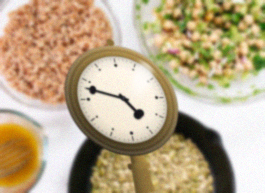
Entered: {"hour": 4, "minute": 48}
